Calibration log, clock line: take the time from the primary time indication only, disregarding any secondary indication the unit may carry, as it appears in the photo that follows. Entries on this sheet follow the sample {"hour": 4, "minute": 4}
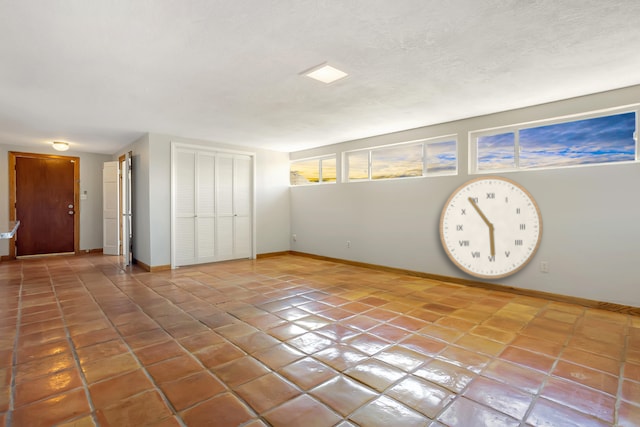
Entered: {"hour": 5, "minute": 54}
